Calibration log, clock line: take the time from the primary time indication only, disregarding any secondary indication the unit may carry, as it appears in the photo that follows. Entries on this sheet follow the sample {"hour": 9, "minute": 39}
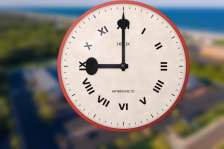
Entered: {"hour": 9, "minute": 0}
